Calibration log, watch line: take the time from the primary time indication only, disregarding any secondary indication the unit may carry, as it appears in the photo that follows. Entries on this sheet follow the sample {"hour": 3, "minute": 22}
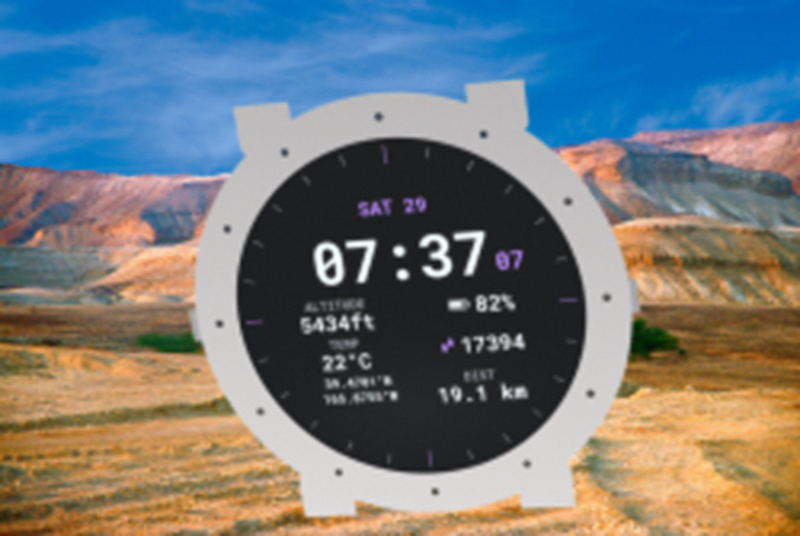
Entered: {"hour": 7, "minute": 37}
